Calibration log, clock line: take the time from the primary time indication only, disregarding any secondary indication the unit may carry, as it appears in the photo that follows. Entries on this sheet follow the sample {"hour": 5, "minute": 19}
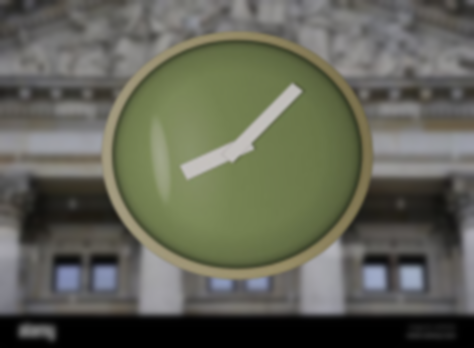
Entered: {"hour": 8, "minute": 7}
